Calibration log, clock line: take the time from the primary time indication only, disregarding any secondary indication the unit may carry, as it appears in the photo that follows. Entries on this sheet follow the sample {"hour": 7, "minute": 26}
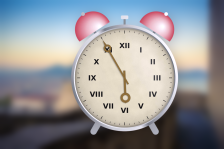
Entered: {"hour": 5, "minute": 55}
